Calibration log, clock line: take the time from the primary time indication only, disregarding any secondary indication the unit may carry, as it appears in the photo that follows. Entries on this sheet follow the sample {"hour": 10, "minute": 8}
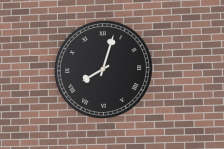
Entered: {"hour": 8, "minute": 3}
